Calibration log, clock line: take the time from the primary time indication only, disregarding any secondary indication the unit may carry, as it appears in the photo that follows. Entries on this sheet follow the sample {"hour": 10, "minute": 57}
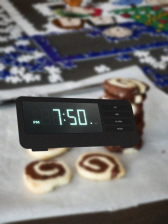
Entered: {"hour": 7, "minute": 50}
